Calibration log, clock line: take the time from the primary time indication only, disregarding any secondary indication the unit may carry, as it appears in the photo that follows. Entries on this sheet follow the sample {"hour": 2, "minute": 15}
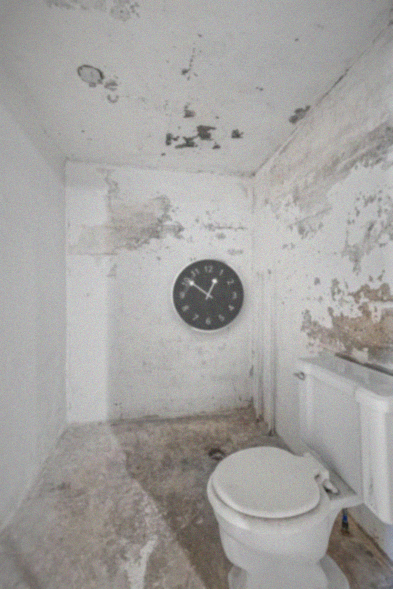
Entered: {"hour": 12, "minute": 51}
